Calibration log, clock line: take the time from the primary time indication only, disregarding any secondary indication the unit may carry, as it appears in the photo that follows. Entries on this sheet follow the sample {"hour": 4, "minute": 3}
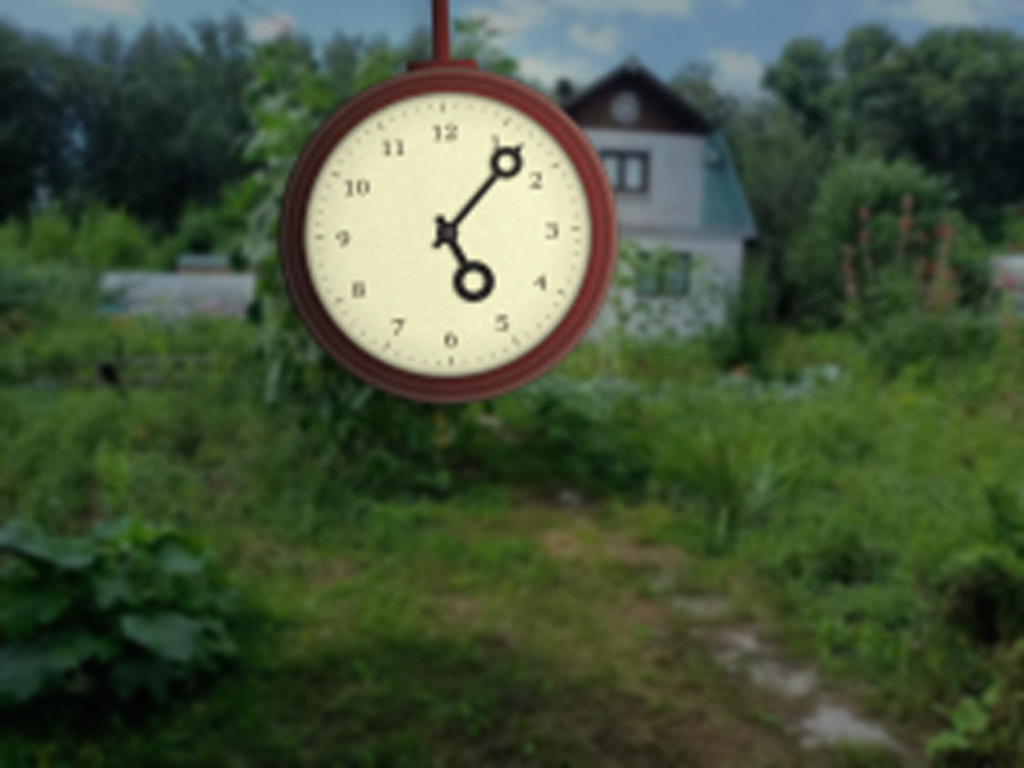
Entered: {"hour": 5, "minute": 7}
